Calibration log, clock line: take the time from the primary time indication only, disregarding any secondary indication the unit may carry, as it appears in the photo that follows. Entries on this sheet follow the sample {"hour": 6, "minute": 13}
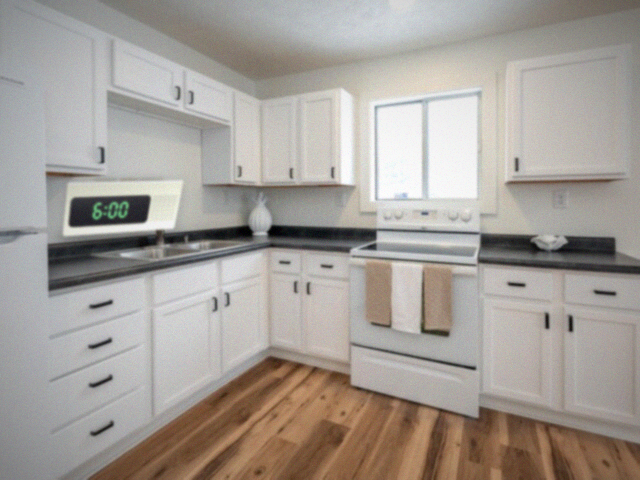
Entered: {"hour": 6, "minute": 0}
